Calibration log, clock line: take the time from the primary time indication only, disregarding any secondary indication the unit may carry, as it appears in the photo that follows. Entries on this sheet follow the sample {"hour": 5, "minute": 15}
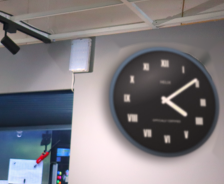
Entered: {"hour": 4, "minute": 9}
